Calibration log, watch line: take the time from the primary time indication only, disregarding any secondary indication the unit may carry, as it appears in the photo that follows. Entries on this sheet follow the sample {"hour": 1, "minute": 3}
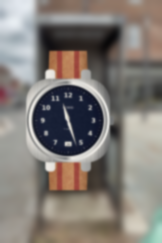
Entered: {"hour": 11, "minute": 27}
